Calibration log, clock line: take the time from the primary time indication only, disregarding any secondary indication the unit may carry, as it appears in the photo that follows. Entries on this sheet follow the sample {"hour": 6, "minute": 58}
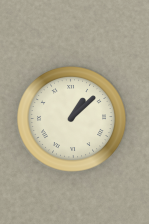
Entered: {"hour": 1, "minute": 8}
